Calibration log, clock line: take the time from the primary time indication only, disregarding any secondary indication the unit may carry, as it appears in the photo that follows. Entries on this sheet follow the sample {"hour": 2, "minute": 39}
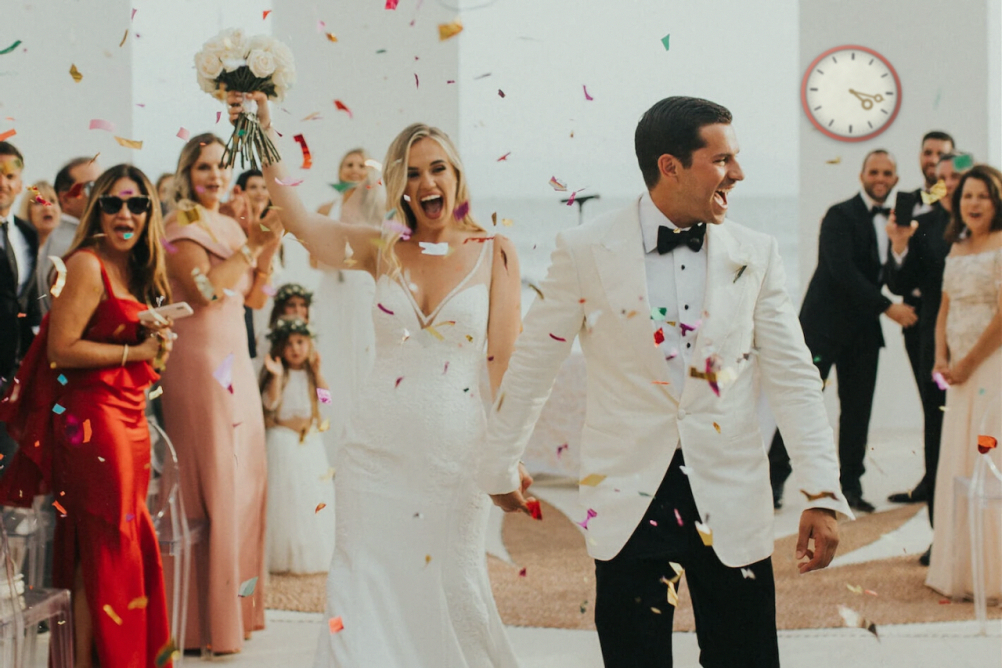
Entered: {"hour": 4, "minute": 17}
